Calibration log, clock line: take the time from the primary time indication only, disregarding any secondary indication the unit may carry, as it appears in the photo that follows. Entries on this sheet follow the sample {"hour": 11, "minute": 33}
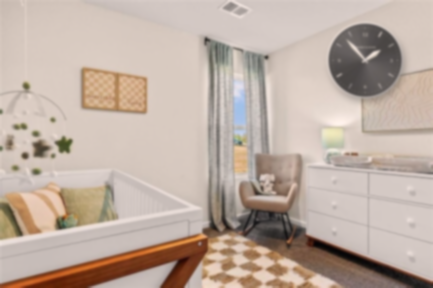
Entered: {"hour": 1, "minute": 53}
